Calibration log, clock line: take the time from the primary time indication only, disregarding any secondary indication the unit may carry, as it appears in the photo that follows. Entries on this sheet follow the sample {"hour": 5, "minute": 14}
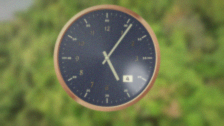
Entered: {"hour": 5, "minute": 6}
